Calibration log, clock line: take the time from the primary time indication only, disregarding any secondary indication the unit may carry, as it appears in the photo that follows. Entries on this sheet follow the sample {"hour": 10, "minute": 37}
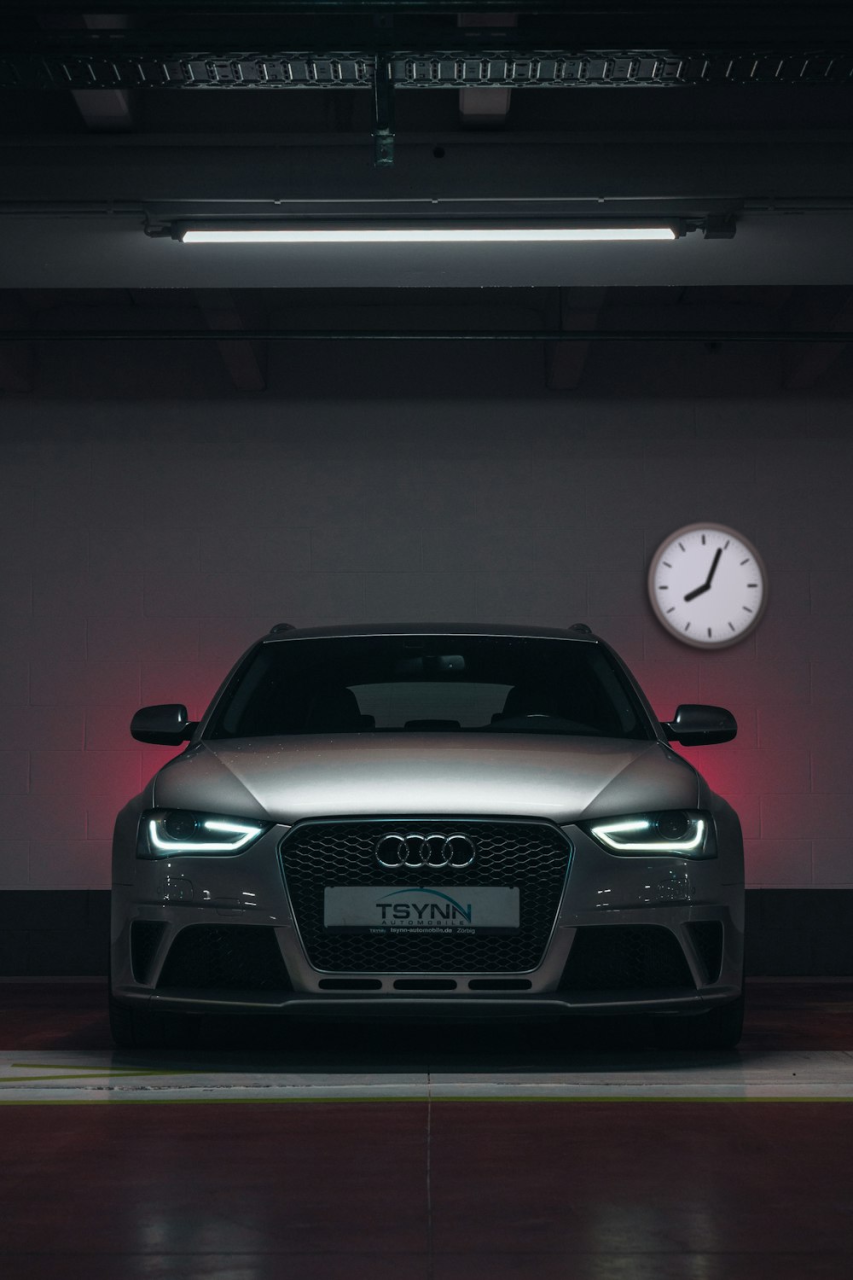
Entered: {"hour": 8, "minute": 4}
